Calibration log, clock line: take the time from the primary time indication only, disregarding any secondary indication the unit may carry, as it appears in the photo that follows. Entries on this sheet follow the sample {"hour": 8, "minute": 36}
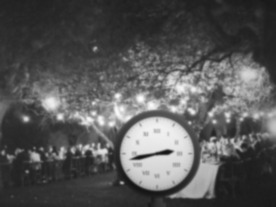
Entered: {"hour": 2, "minute": 43}
